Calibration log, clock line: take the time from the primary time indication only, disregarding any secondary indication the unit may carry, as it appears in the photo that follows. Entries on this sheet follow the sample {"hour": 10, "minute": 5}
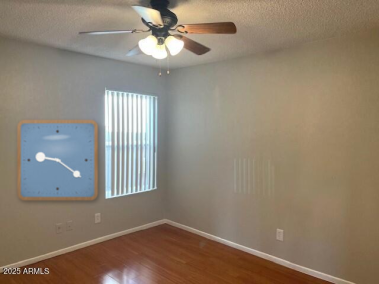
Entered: {"hour": 9, "minute": 21}
